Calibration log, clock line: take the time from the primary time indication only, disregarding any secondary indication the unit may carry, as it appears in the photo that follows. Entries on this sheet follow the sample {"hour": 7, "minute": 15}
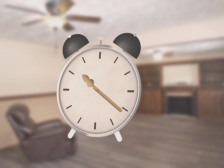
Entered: {"hour": 10, "minute": 21}
